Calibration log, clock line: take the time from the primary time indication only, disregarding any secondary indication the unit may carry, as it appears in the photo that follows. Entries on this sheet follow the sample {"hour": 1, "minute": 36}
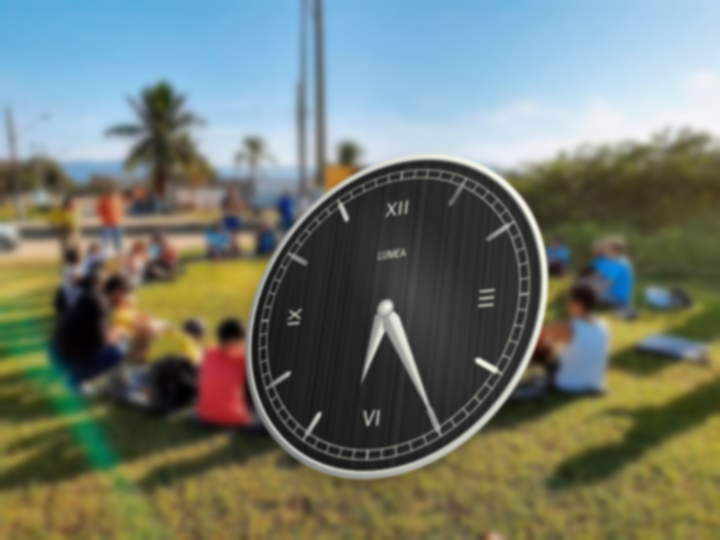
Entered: {"hour": 6, "minute": 25}
